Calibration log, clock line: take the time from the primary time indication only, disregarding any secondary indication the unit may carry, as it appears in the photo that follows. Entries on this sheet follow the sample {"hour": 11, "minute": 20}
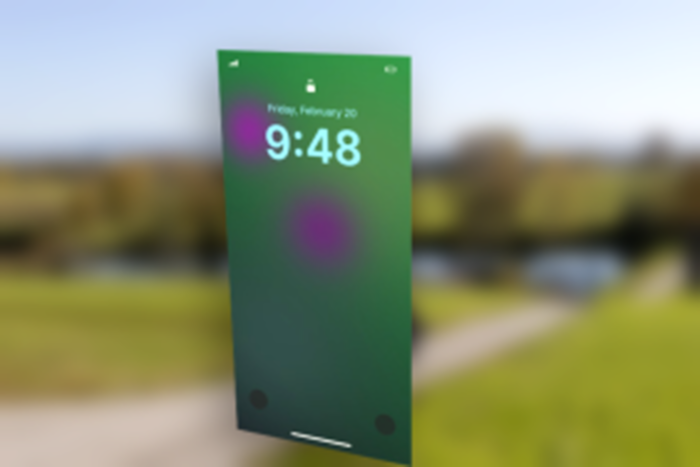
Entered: {"hour": 9, "minute": 48}
